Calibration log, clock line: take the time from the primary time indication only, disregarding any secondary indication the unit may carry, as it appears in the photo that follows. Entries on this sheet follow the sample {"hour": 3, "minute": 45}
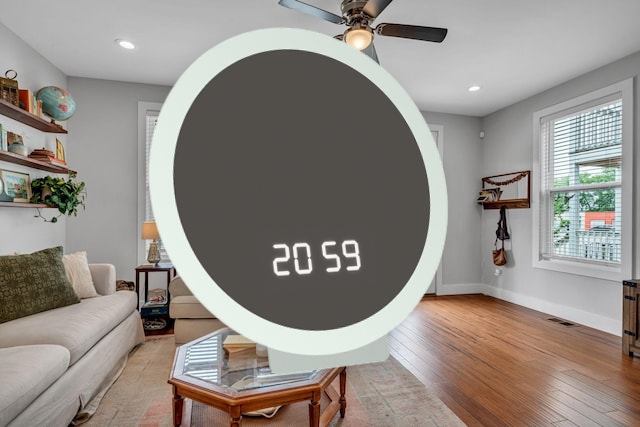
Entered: {"hour": 20, "minute": 59}
